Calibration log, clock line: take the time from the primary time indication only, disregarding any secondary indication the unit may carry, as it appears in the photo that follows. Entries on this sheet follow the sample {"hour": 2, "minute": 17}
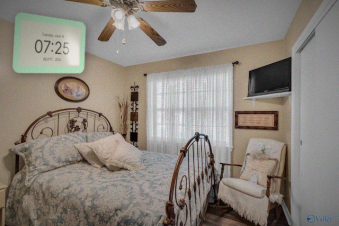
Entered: {"hour": 7, "minute": 25}
